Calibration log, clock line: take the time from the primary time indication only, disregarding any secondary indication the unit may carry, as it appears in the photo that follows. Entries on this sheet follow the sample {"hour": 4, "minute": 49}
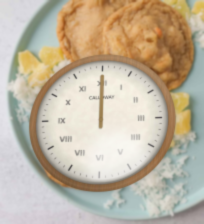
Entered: {"hour": 12, "minute": 0}
